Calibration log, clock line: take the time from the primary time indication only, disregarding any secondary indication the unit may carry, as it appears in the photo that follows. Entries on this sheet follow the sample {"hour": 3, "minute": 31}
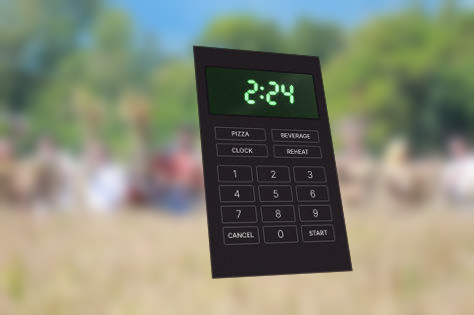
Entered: {"hour": 2, "minute": 24}
